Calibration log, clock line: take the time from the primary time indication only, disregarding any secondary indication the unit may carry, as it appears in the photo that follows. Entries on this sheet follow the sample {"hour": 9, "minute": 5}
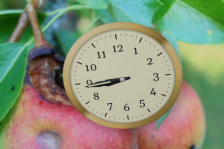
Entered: {"hour": 8, "minute": 44}
